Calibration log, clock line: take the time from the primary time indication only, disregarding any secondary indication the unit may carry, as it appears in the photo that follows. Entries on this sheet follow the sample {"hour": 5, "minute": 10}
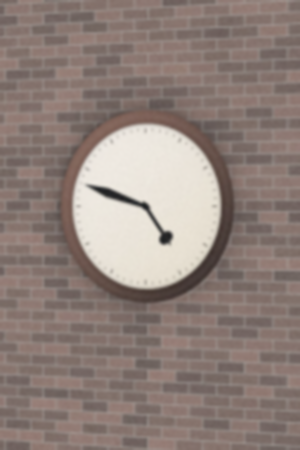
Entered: {"hour": 4, "minute": 48}
